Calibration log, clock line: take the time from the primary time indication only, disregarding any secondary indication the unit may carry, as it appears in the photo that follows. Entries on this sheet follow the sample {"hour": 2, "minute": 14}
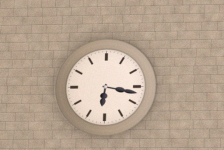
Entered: {"hour": 6, "minute": 17}
